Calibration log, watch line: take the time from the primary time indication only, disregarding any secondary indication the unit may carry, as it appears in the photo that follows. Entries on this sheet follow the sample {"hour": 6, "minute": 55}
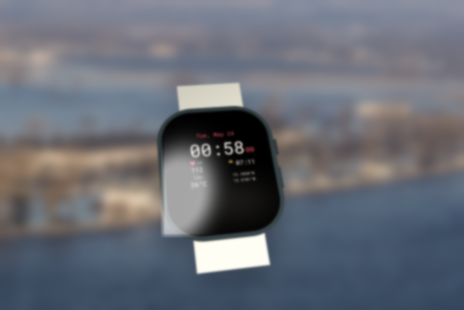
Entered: {"hour": 0, "minute": 58}
